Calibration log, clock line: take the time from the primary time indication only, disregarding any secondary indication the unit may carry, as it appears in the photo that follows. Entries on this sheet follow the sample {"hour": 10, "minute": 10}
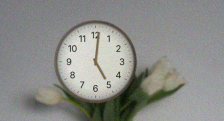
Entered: {"hour": 5, "minute": 1}
